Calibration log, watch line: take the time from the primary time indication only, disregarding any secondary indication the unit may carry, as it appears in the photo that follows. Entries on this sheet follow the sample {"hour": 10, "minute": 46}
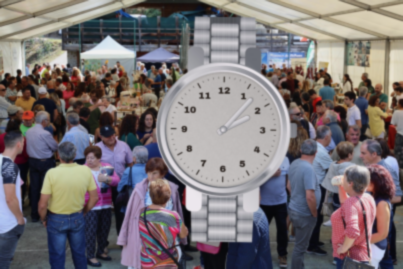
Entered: {"hour": 2, "minute": 7}
